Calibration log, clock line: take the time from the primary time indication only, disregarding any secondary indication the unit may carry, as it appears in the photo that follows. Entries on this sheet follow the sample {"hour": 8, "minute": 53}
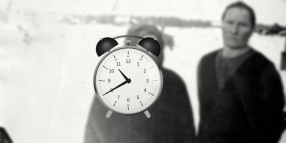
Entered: {"hour": 10, "minute": 40}
